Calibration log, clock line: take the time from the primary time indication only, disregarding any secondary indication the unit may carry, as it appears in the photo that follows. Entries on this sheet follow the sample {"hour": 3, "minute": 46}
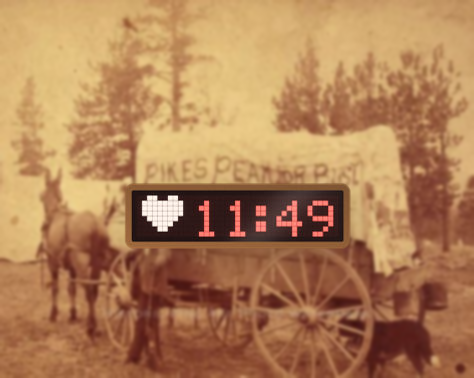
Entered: {"hour": 11, "minute": 49}
